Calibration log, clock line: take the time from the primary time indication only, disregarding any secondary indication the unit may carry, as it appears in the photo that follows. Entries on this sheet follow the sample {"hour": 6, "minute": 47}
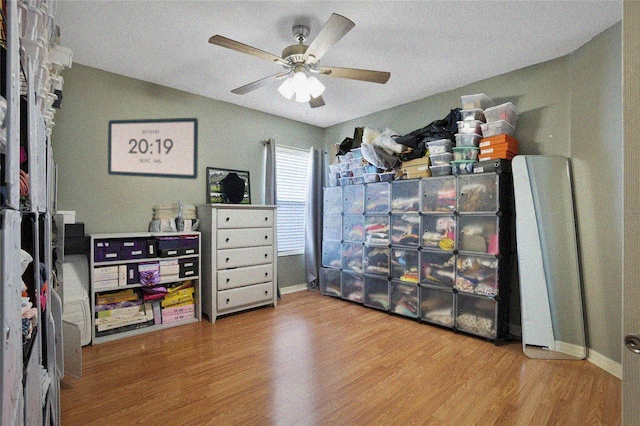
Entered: {"hour": 20, "minute": 19}
